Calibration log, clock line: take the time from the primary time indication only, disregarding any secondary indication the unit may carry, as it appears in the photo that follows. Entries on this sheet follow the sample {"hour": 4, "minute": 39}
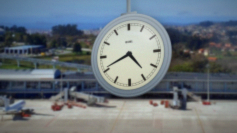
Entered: {"hour": 4, "minute": 41}
